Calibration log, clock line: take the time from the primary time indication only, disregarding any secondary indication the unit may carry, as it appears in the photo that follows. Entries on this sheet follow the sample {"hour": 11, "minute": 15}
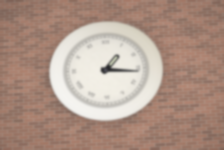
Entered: {"hour": 1, "minute": 16}
